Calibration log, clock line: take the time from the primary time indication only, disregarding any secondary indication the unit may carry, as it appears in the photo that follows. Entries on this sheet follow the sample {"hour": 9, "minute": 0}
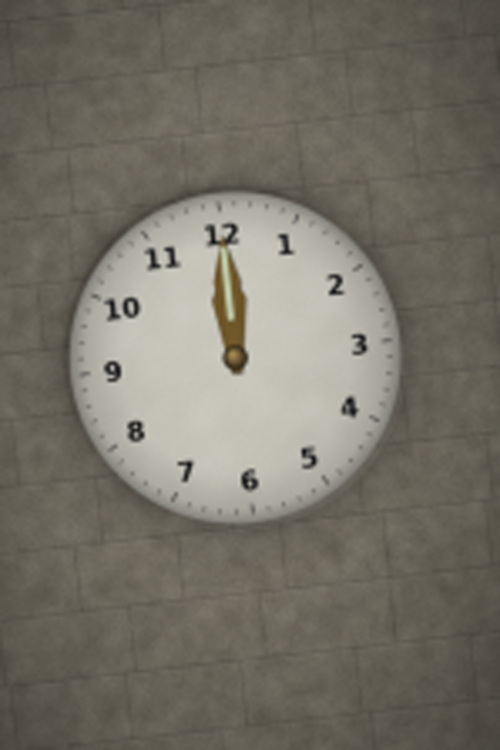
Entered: {"hour": 12, "minute": 0}
